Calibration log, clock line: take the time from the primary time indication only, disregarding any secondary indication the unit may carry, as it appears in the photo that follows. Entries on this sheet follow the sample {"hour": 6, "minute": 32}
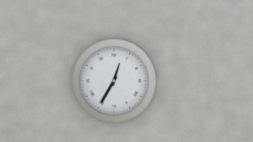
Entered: {"hour": 12, "minute": 35}
